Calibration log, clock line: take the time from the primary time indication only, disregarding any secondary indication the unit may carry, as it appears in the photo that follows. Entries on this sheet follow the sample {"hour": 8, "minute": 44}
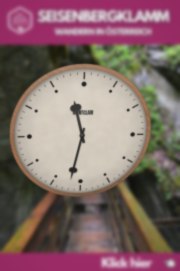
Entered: {"hour": 11, "minute": 32}
